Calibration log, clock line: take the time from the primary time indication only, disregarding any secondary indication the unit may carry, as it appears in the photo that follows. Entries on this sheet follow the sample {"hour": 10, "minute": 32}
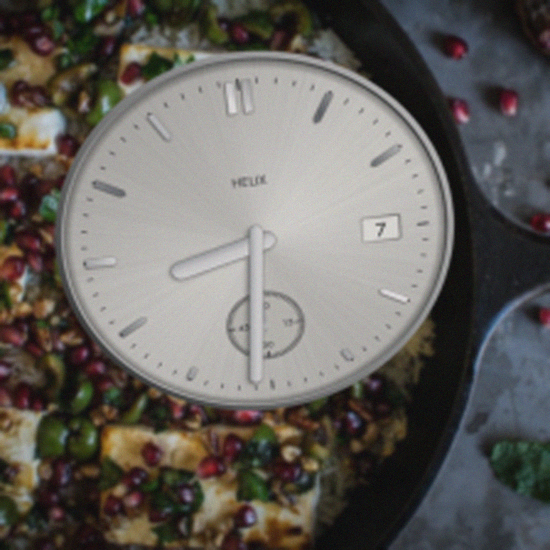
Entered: {"hour": 8, "minute": 31}
